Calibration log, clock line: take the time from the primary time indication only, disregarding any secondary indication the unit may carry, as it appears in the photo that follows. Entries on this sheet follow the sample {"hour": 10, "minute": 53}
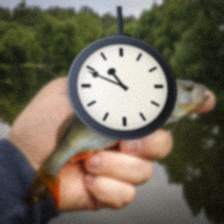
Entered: {"hour": 10, "minute": 49}
